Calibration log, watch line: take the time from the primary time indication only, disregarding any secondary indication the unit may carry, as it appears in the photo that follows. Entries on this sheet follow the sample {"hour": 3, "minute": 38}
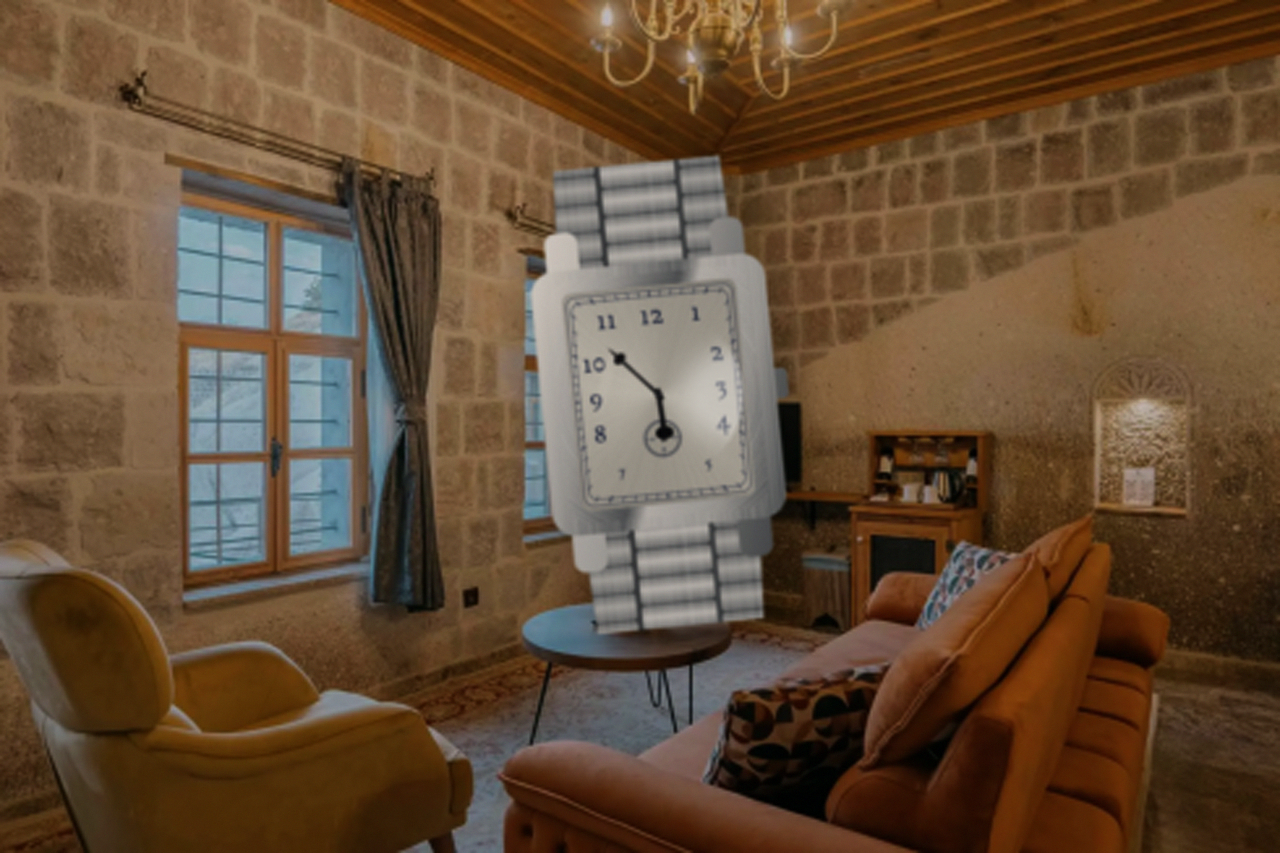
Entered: {"hour": 5, "minute": 53}
